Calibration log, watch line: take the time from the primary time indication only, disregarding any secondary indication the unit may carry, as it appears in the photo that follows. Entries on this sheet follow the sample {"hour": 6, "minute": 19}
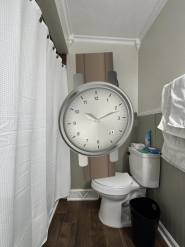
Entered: {"hour": 10, "minute": 12}
